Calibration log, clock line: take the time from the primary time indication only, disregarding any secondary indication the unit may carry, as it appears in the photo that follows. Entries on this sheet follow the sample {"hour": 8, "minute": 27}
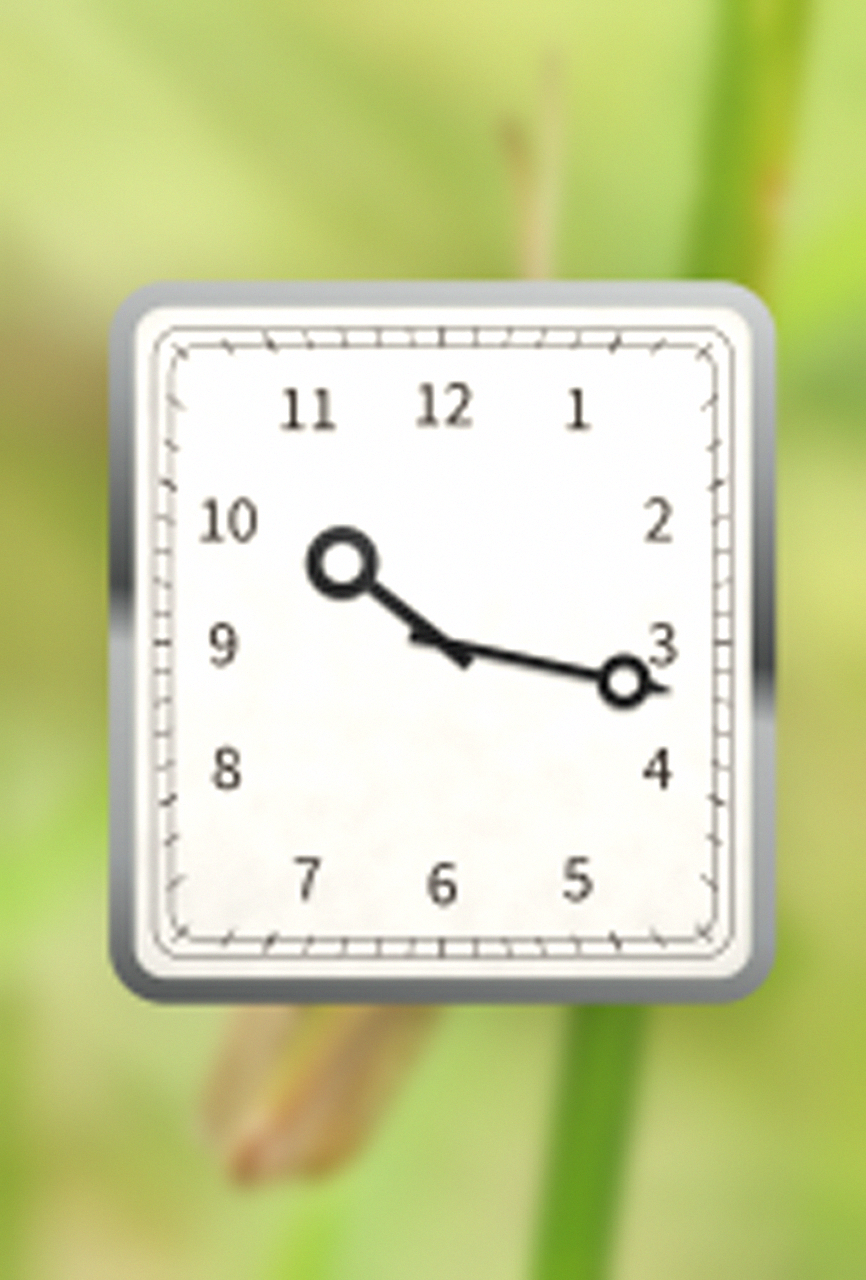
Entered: {"hour": 10, "minute": 17}
